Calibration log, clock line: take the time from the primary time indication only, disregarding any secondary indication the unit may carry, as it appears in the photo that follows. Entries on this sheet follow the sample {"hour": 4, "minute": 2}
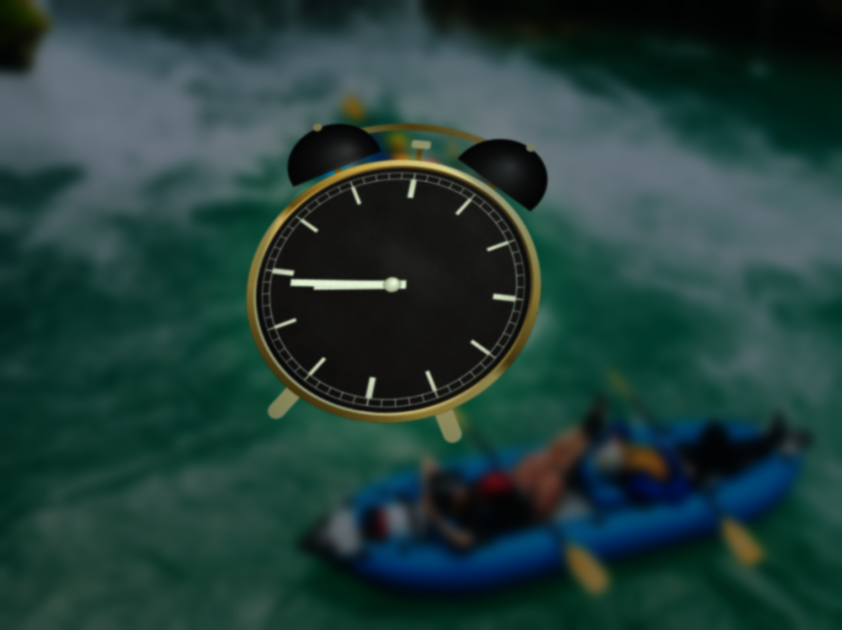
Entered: {"hour": 8, "minute": 44}
